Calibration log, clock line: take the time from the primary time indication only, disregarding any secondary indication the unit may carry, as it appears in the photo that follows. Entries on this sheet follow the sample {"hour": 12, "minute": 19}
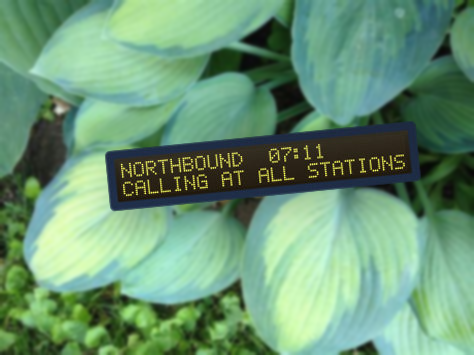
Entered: {"hour": 7, "minute": 11}
